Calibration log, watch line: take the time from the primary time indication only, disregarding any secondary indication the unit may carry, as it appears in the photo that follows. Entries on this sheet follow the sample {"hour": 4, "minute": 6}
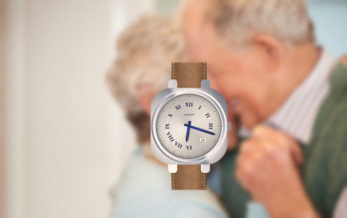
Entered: {"hour": 6, "minute": 18}
